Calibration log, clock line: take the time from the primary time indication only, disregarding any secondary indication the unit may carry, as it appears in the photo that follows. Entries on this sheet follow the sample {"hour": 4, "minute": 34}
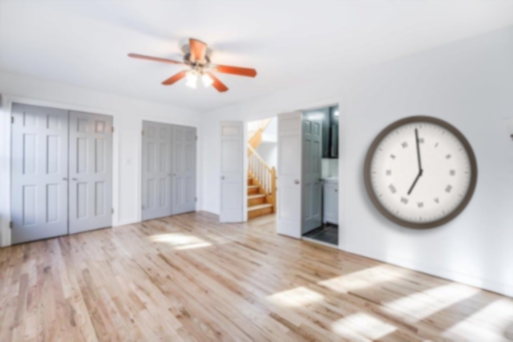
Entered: {"hour": 6, "minute": 59}
